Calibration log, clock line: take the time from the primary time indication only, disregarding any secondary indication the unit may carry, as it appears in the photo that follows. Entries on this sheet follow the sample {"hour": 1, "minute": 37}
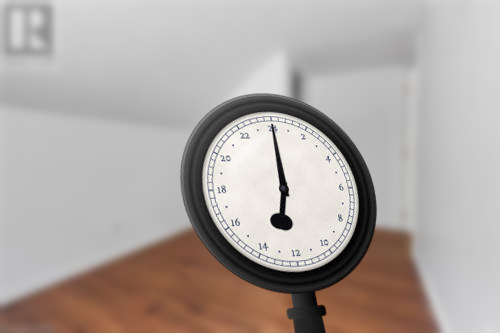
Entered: {"hour": 13, "minute": 0}
